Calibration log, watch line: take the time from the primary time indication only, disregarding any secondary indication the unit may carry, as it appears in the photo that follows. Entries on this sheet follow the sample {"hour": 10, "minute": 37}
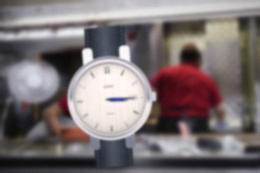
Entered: {"hour": 3, "minute": 15}
